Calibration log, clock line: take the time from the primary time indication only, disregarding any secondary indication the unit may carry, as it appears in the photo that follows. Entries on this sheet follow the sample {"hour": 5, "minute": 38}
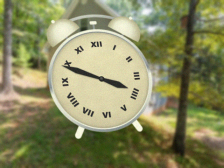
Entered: {"hour": 3, "minute": 49}
